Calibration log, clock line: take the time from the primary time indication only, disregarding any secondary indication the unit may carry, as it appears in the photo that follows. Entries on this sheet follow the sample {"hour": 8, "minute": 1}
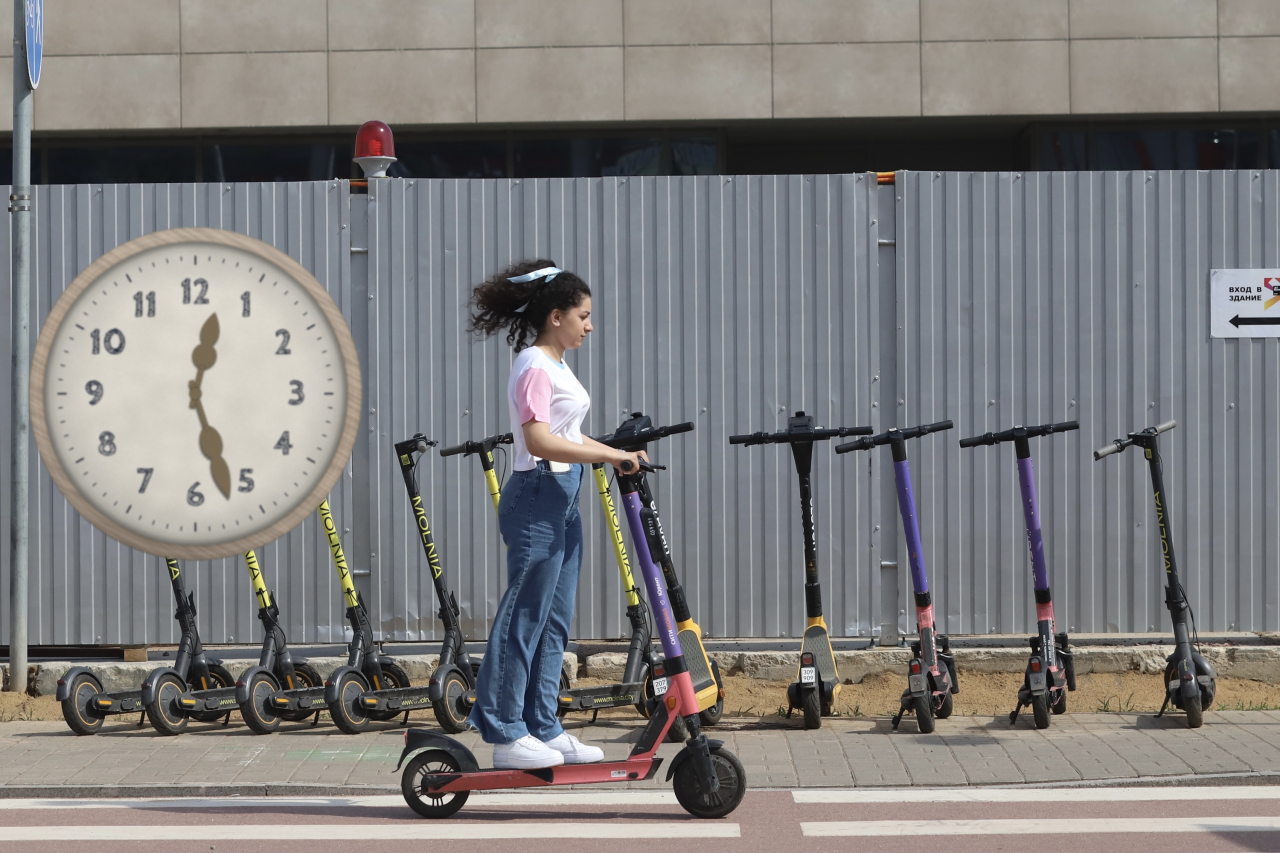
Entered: {"hour": 12, "minute": 27}
